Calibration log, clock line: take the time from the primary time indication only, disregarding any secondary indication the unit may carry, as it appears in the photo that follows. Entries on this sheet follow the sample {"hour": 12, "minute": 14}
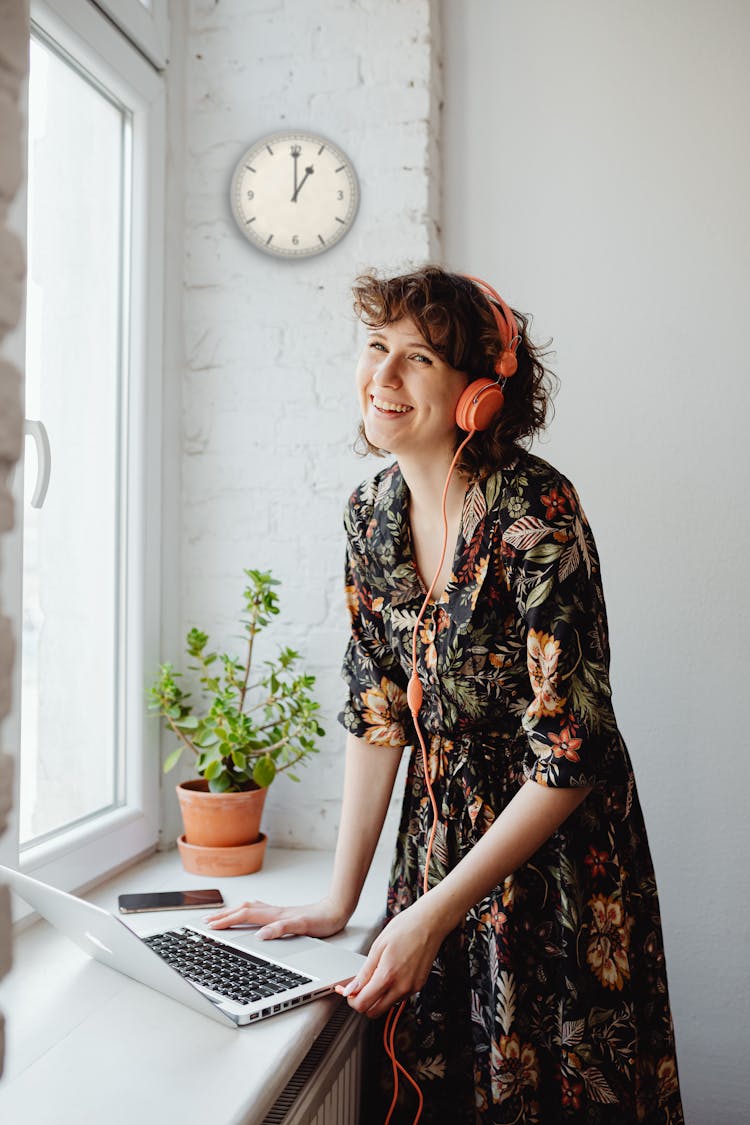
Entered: {"hour": 1, "minute": 0}
